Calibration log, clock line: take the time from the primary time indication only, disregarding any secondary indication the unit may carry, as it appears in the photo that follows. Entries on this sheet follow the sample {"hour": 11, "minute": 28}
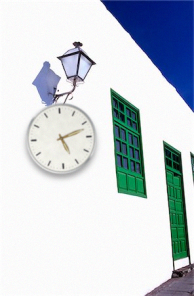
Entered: {"hour": 5, "minute": 12}
